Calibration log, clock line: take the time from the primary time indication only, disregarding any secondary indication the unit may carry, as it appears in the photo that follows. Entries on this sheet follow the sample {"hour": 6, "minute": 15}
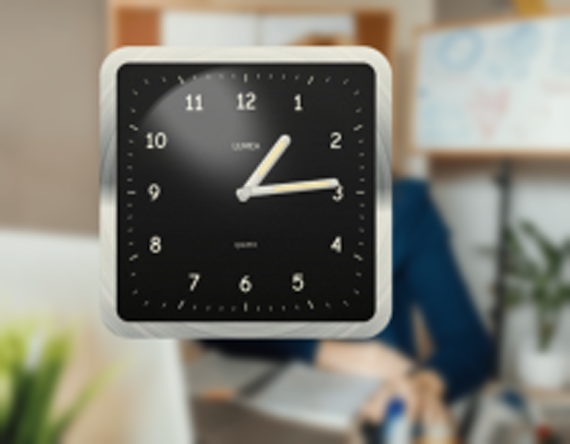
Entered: {"hour": 1, "minute": 14}
